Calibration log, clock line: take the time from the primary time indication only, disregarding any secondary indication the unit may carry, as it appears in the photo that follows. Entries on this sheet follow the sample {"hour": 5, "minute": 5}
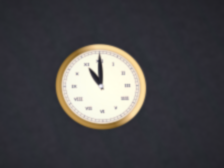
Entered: {"hour": 11, "minute": 0}
